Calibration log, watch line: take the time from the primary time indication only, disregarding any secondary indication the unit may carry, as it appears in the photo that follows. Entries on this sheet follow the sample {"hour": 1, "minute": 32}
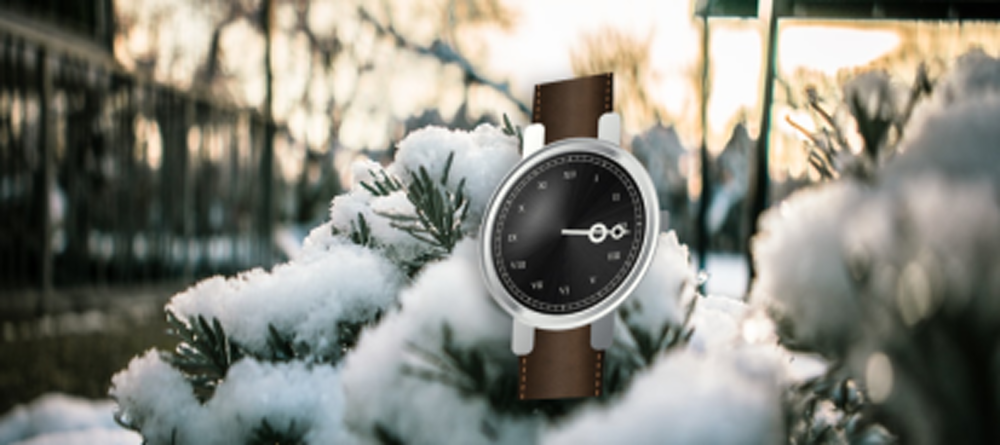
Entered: {"hour": 3, "minute": 16}
